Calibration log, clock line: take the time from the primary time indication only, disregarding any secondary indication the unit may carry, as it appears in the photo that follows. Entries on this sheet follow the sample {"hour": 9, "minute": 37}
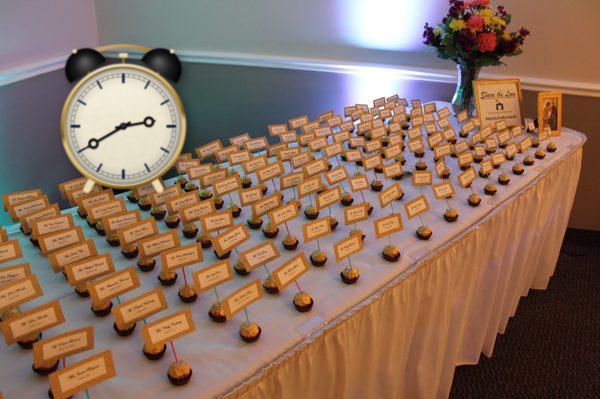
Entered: {"hour": 2, "minute": 40}
